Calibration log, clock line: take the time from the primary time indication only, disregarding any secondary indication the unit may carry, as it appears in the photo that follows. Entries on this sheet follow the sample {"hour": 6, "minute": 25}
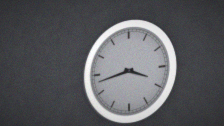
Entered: {"hour": 3, "minute": 43}
